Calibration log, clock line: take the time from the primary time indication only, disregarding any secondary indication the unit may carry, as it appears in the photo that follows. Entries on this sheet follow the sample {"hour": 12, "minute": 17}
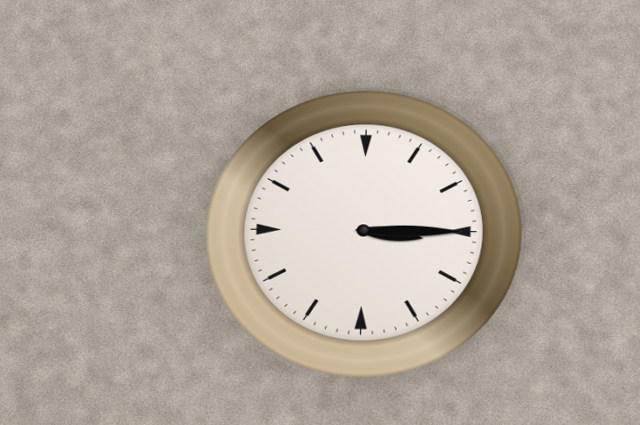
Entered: {"hour": 3, "minute": 15}
